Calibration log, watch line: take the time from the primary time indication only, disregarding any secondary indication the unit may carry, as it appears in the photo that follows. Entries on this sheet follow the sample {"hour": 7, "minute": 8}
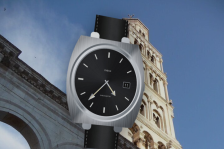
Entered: {"hour": 4, "minute": 37}
